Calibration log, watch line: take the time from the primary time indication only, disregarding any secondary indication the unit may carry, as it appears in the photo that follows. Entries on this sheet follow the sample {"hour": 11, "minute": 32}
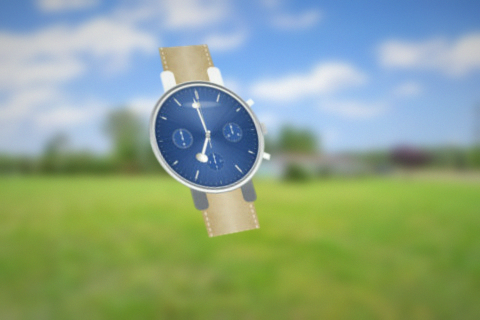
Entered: {"hour": 6, "minute": 59}
